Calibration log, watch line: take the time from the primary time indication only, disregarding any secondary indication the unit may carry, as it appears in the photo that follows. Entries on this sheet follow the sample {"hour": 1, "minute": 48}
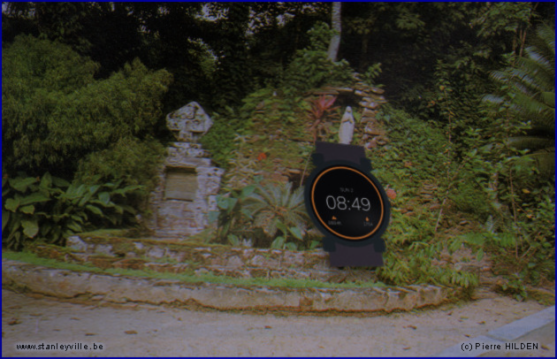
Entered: {"hour": 8, "minute": 49}
